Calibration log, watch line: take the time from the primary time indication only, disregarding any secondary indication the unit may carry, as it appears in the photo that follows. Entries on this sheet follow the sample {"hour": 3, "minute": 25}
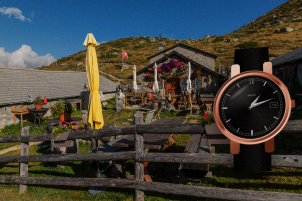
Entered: {"hour": 1, "minute": 12}
